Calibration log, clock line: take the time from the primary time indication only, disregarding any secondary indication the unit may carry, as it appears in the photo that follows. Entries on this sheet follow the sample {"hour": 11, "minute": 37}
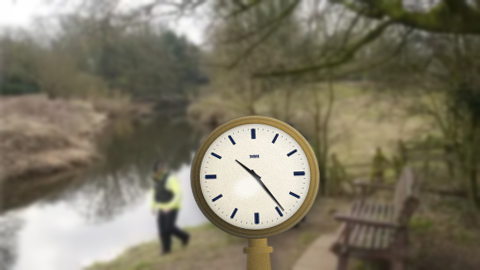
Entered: {"hour": 10, "minute": 24}
